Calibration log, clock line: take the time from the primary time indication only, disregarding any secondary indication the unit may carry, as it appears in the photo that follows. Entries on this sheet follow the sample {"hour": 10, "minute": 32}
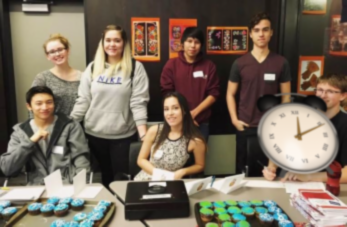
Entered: {"hour": 12, "minute": 11}
